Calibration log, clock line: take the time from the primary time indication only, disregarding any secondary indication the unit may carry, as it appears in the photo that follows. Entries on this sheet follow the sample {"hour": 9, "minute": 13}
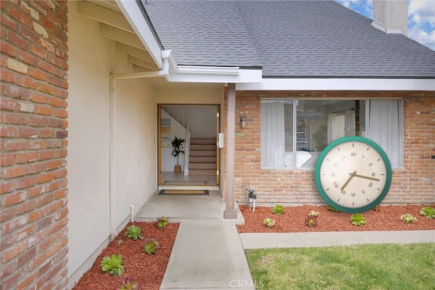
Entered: {"hour": 7, "minute": 17}
